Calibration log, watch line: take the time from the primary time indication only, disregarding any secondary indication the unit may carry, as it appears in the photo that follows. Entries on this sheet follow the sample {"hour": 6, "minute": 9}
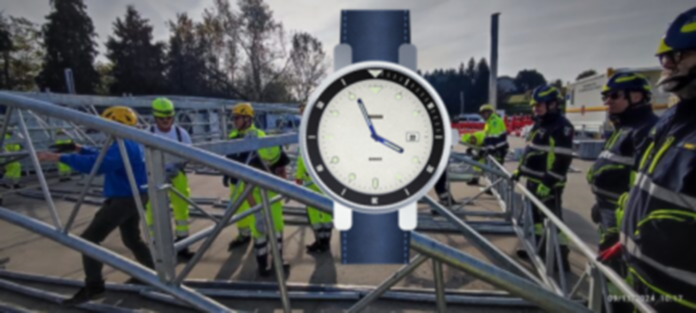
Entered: {"hour": 3, "minute": 56}
